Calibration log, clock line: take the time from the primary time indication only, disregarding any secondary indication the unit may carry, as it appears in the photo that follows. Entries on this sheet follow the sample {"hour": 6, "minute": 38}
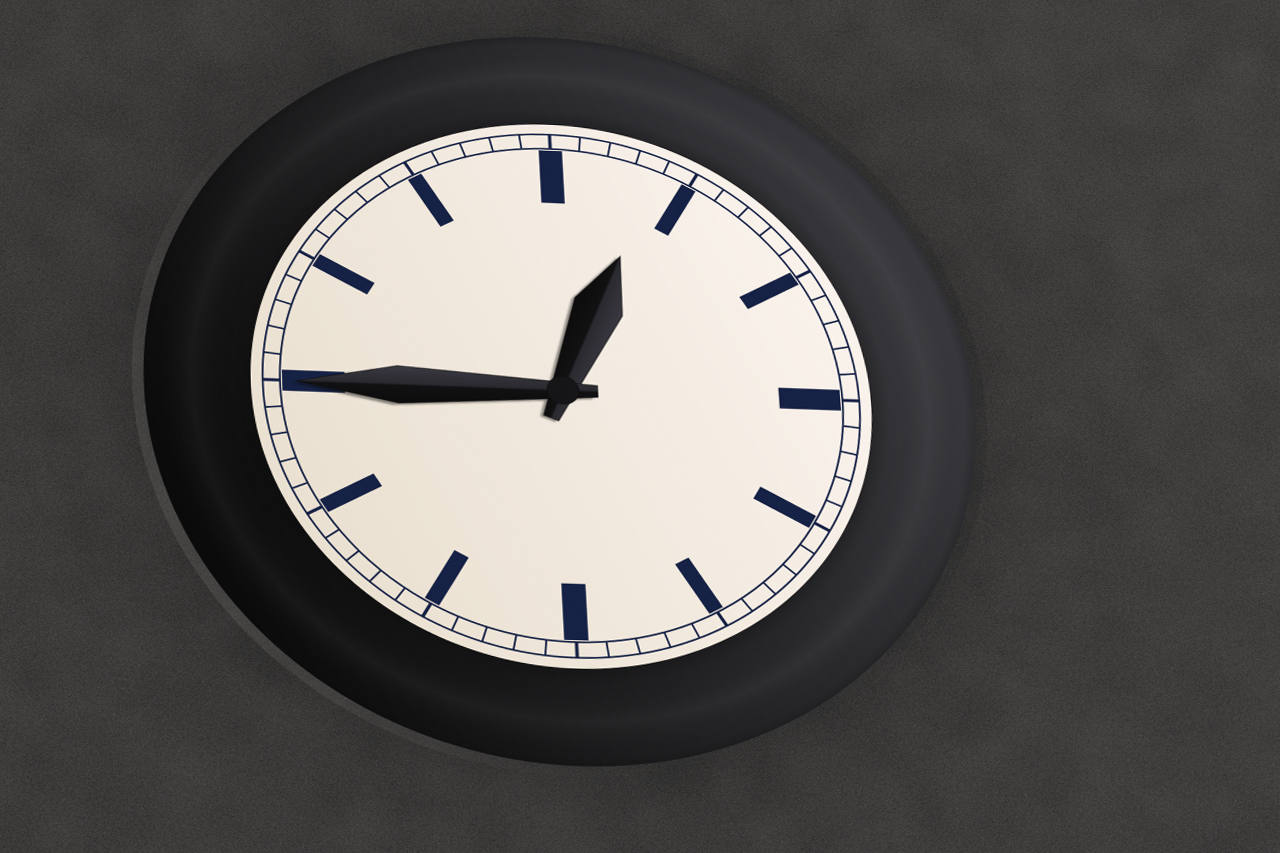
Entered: {"hour": 12, "minute": 45}
